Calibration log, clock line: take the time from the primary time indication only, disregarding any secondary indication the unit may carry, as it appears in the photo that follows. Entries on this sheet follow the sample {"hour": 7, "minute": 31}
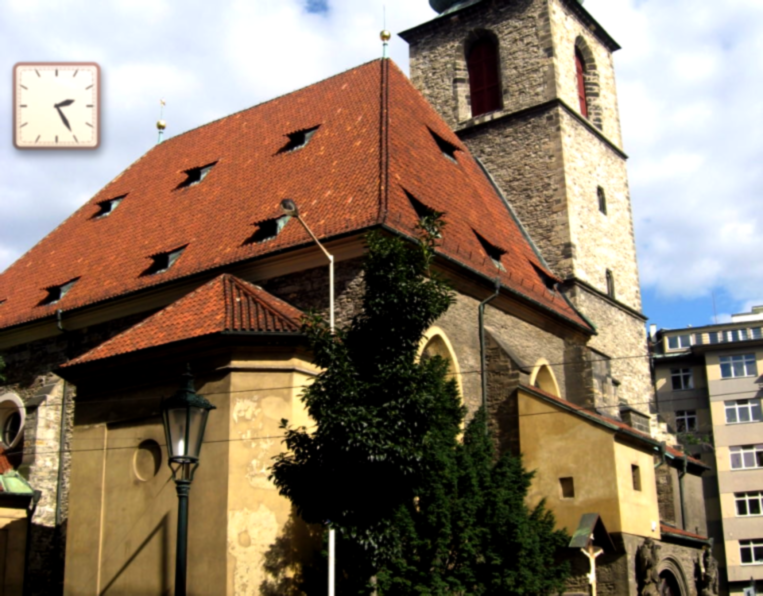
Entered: {"hour": 2, "minute": 25}
